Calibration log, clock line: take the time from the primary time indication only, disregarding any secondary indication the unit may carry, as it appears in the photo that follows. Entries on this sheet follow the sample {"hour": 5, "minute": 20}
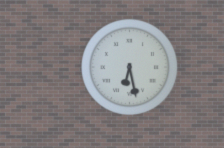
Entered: {"hour": 6, "minute": 28}
